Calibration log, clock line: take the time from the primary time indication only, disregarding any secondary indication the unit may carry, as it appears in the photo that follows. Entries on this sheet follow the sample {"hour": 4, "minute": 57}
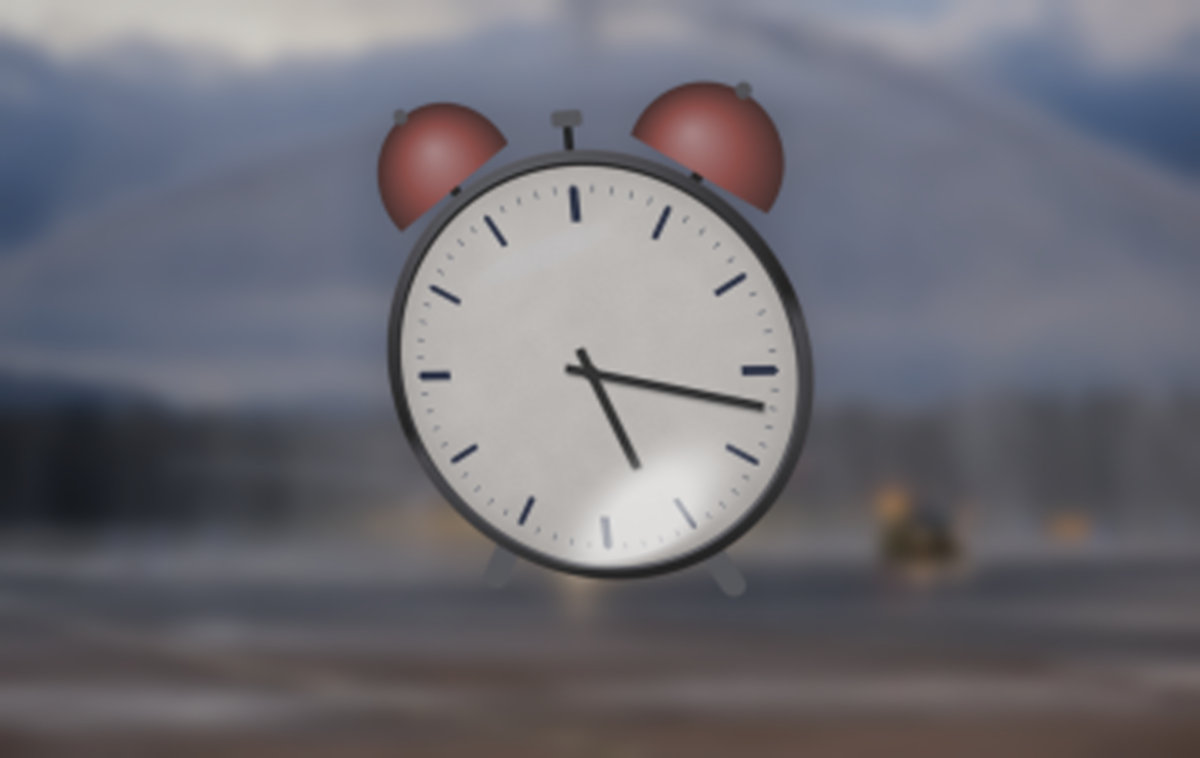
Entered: {"hour": 5, "minute": 17}
